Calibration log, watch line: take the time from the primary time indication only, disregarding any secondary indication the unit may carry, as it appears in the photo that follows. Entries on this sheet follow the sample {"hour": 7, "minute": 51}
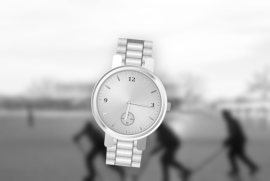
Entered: {"hour": 6, "minute": 16}
